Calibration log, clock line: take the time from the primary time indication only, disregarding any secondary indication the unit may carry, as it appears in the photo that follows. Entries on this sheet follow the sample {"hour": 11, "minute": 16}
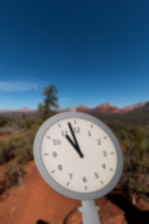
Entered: {"hour": 10, "minute": 58}
